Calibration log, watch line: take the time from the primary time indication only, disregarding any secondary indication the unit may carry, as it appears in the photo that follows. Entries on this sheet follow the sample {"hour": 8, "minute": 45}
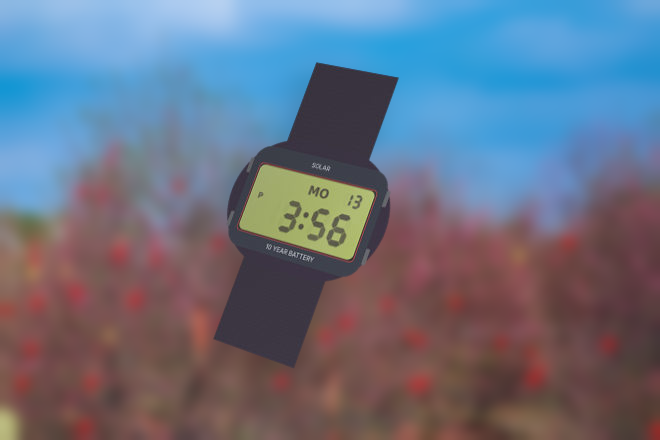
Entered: {"hour": 3, "minute": 56}
